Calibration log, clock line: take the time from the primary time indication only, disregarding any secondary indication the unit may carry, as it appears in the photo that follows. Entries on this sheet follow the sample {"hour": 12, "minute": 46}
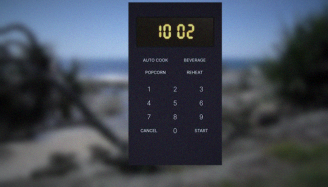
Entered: {"hour": 10, "minute": 2}
